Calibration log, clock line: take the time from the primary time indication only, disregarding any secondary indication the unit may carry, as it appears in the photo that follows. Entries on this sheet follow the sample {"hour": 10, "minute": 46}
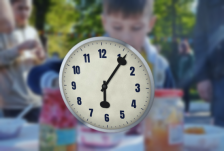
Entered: {"hour": 6, "minute": 6}
